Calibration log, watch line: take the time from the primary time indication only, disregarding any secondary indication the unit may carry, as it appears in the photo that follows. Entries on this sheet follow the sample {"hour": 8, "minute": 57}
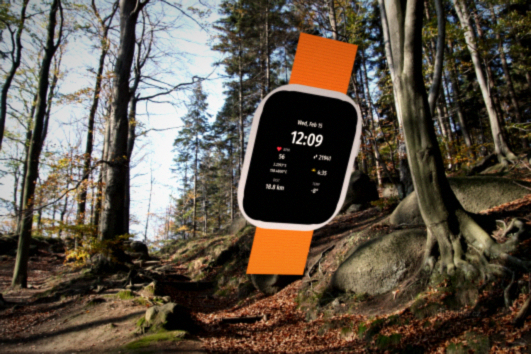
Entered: {"hour": 12, "minute": 9}
